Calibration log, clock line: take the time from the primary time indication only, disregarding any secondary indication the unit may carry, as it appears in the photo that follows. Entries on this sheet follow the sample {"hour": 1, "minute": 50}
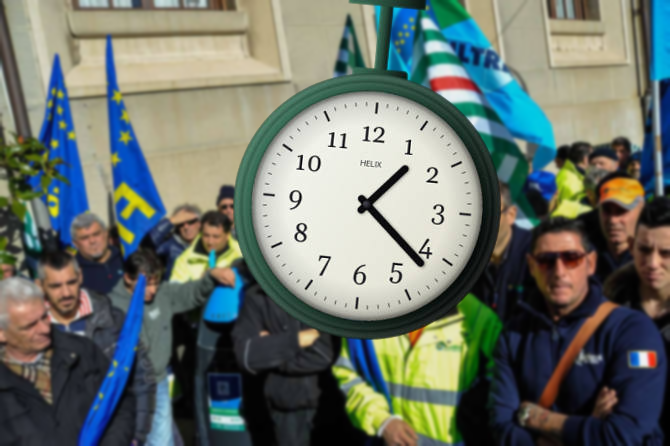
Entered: {"hour": 1, "minute": 22}
